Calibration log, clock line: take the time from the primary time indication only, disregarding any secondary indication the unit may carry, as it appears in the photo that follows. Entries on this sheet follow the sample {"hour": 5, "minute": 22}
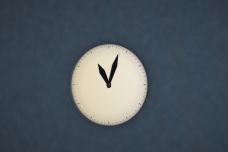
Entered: {"hour": 11, "minute": 3}
